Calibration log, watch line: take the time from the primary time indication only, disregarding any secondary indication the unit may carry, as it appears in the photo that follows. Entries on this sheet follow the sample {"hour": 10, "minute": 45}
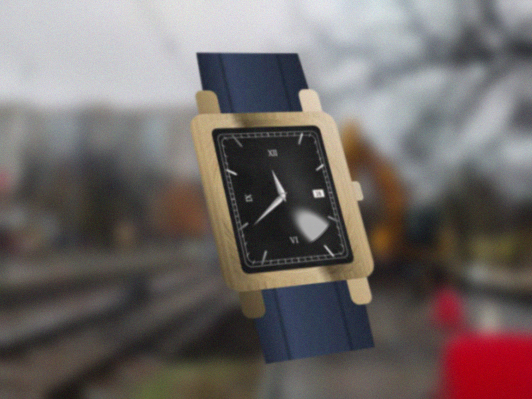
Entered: {"hour": 11, "minute": 39}
